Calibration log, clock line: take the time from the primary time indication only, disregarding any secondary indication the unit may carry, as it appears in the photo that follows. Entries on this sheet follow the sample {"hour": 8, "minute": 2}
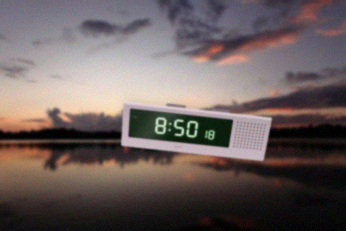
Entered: {"hour": 8, "minute": 50}
